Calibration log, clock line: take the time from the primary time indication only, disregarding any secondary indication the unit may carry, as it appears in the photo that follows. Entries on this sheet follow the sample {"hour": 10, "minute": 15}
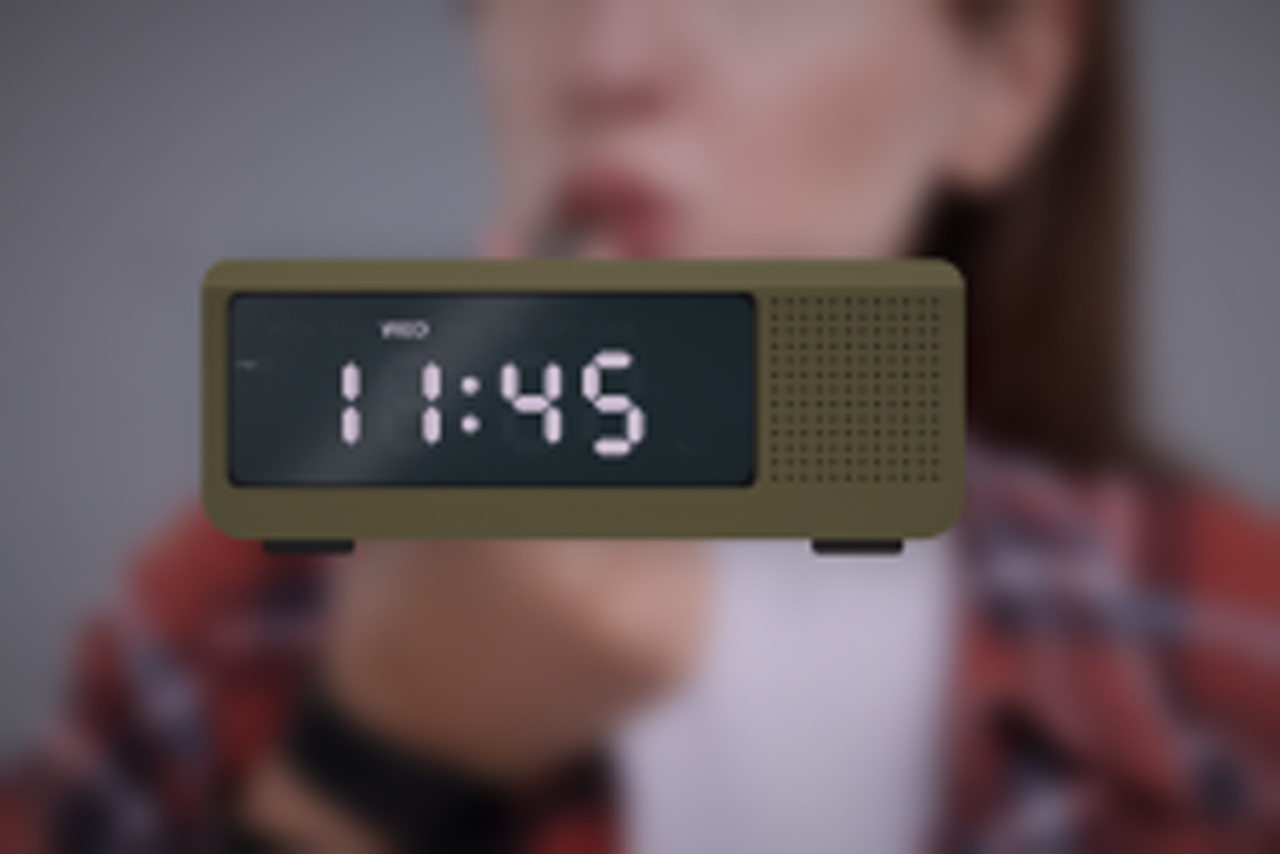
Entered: {"hour": 11, "minute": 45}
